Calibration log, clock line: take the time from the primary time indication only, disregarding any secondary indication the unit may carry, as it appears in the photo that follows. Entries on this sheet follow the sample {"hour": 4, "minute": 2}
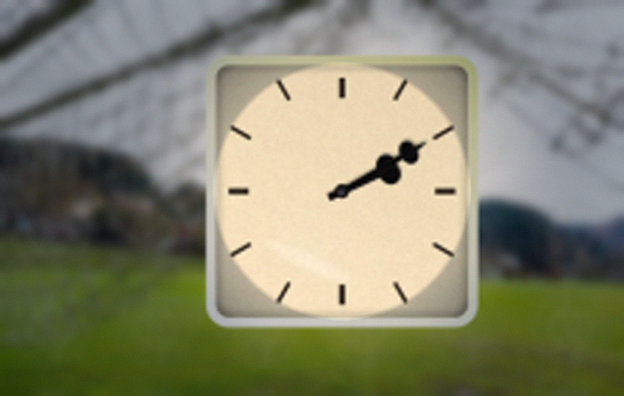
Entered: {"hour": 2, "minute": 10}
